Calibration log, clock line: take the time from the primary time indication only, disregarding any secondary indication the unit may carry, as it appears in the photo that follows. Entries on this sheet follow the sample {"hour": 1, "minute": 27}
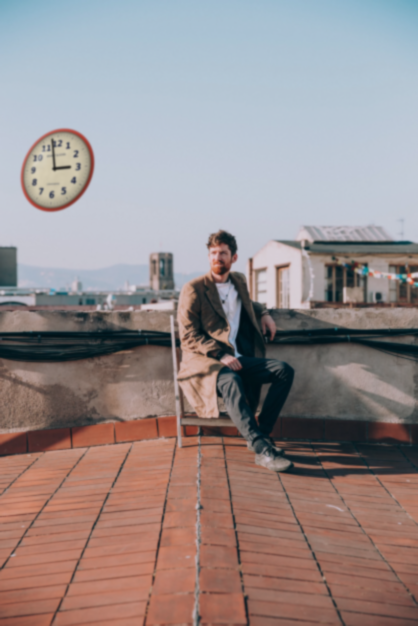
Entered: {"hour": 2, "minute": 58}
